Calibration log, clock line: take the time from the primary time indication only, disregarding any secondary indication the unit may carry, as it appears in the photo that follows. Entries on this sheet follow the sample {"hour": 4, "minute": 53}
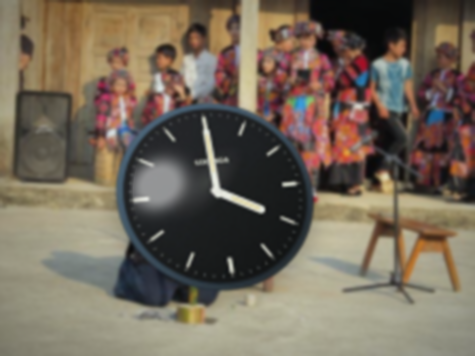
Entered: {"hour": 4, "minute": 0}
